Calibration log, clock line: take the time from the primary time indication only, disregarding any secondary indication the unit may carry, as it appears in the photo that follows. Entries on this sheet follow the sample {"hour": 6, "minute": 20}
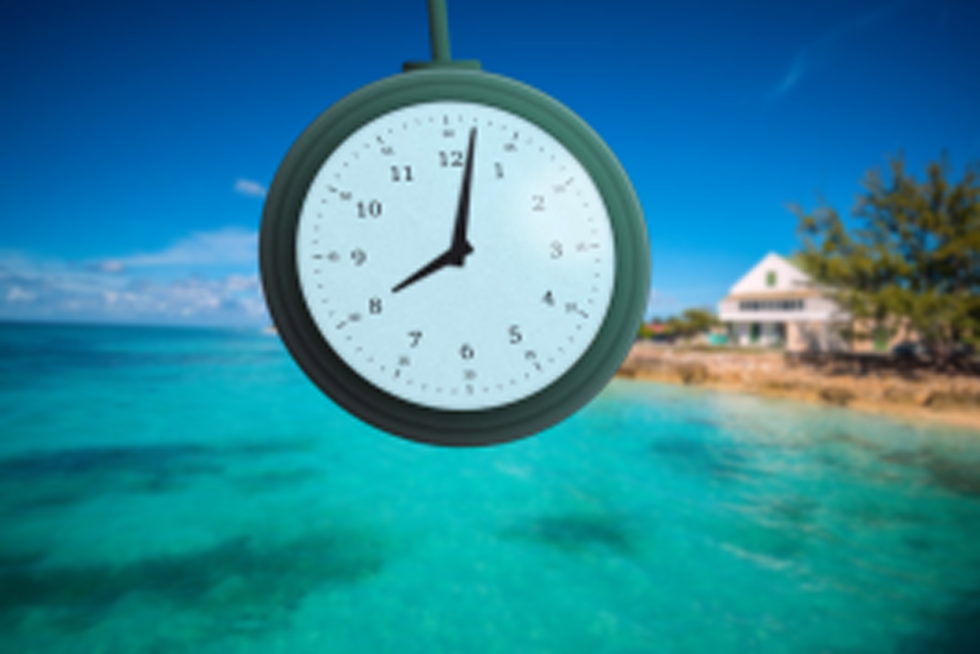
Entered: {"hour": 8, "minute": 2}
